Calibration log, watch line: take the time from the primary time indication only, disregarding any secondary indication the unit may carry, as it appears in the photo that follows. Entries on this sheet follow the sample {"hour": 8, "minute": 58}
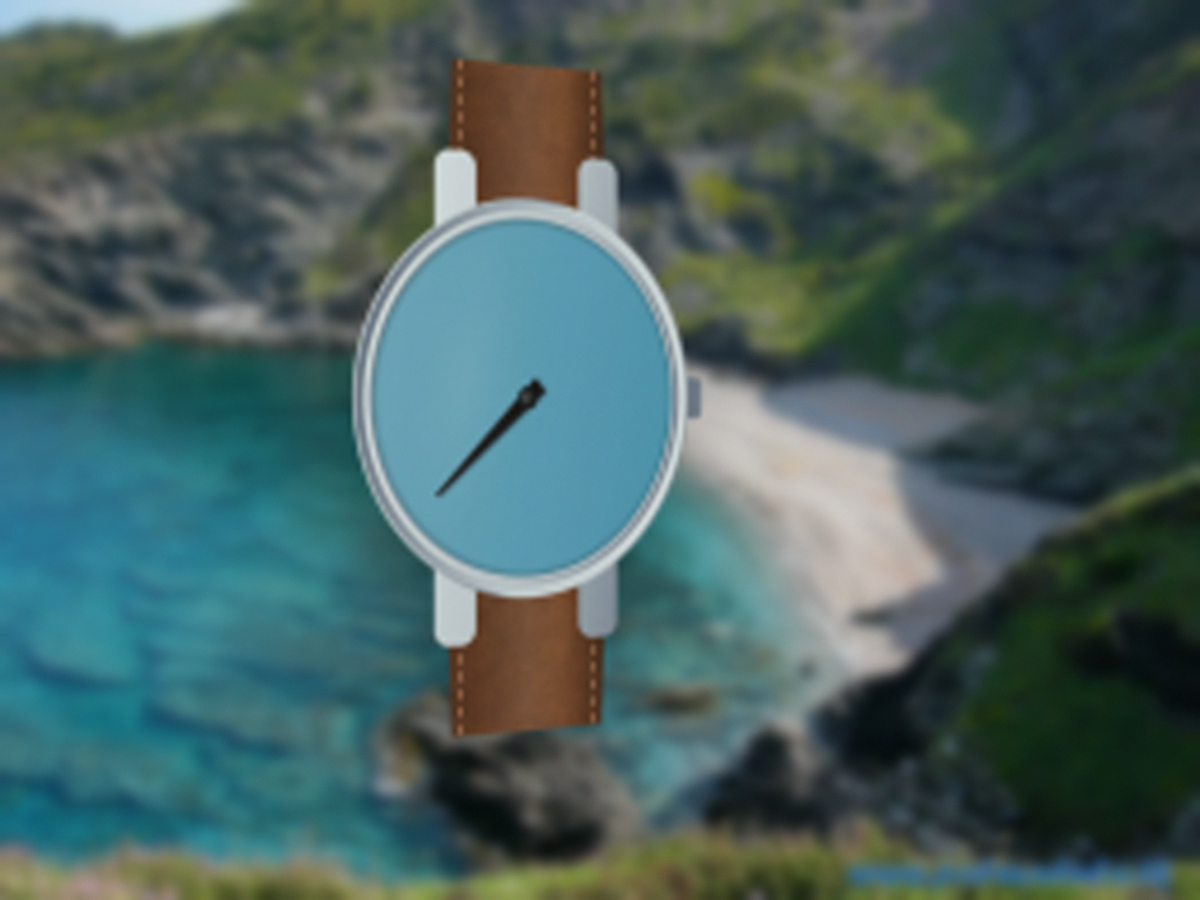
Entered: {"hour": 7, "minute": 38}
